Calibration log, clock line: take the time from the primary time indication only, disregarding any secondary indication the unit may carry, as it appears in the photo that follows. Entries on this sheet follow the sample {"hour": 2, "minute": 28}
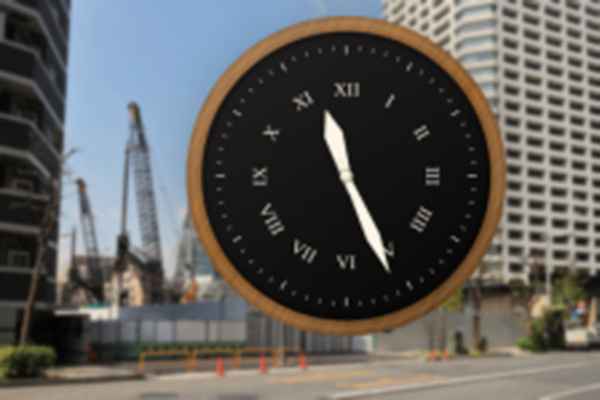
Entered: {"hour": 11, "minute": 26}
